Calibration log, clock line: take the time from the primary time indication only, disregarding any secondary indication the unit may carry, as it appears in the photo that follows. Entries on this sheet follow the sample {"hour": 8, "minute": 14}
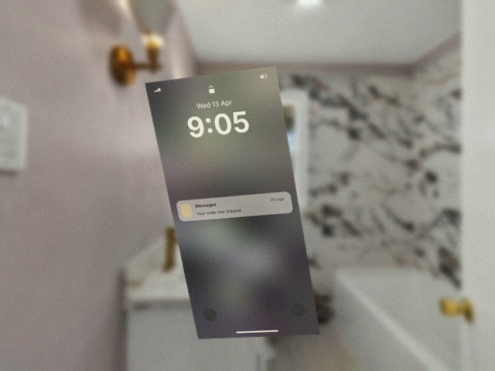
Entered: {"hour": 9, "minute": 5}
